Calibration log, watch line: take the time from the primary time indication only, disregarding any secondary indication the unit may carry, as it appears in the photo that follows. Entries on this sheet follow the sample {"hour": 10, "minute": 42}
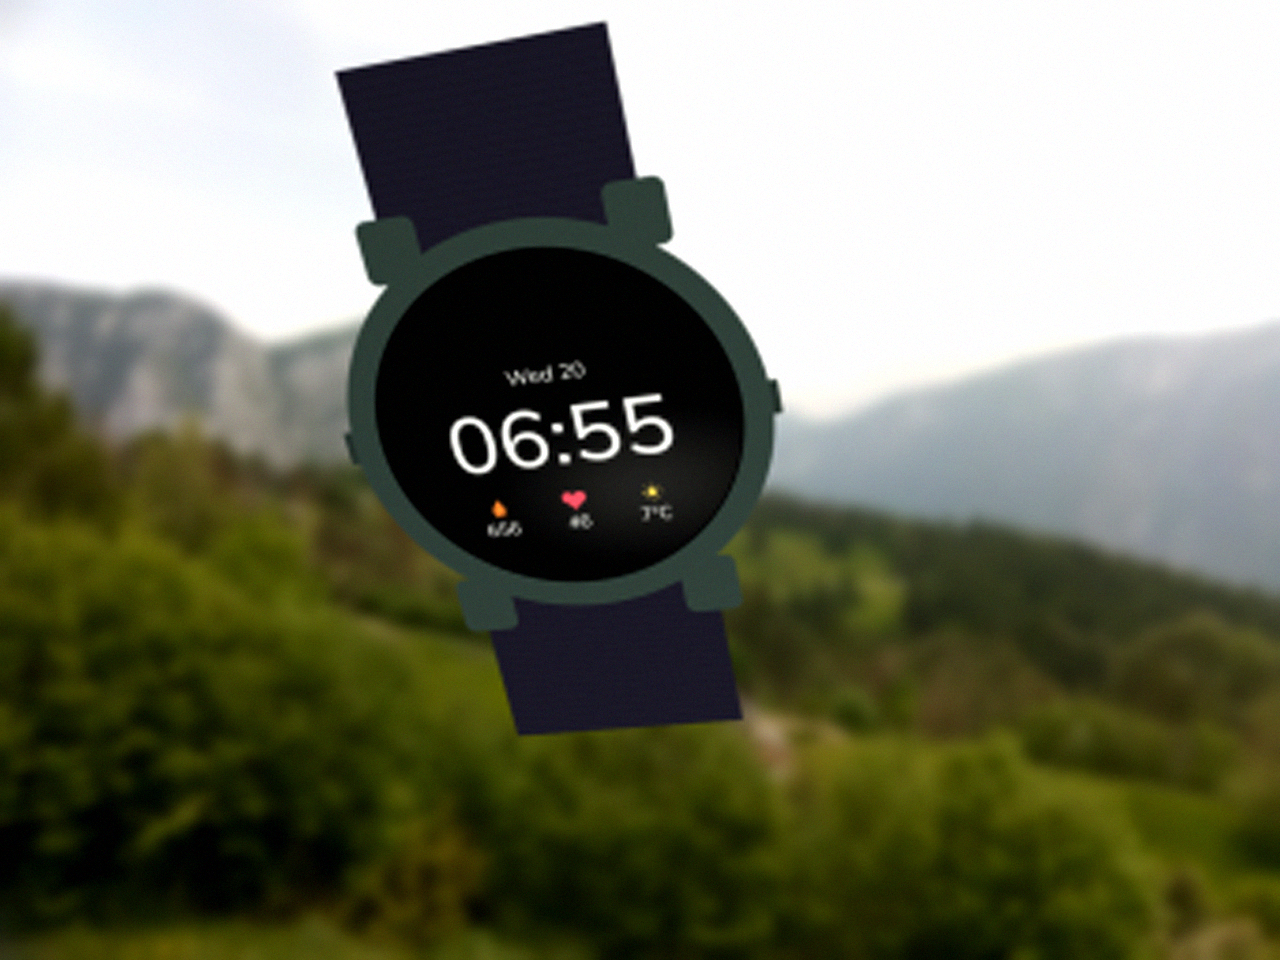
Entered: {"hour": 6, "minute": 55}
